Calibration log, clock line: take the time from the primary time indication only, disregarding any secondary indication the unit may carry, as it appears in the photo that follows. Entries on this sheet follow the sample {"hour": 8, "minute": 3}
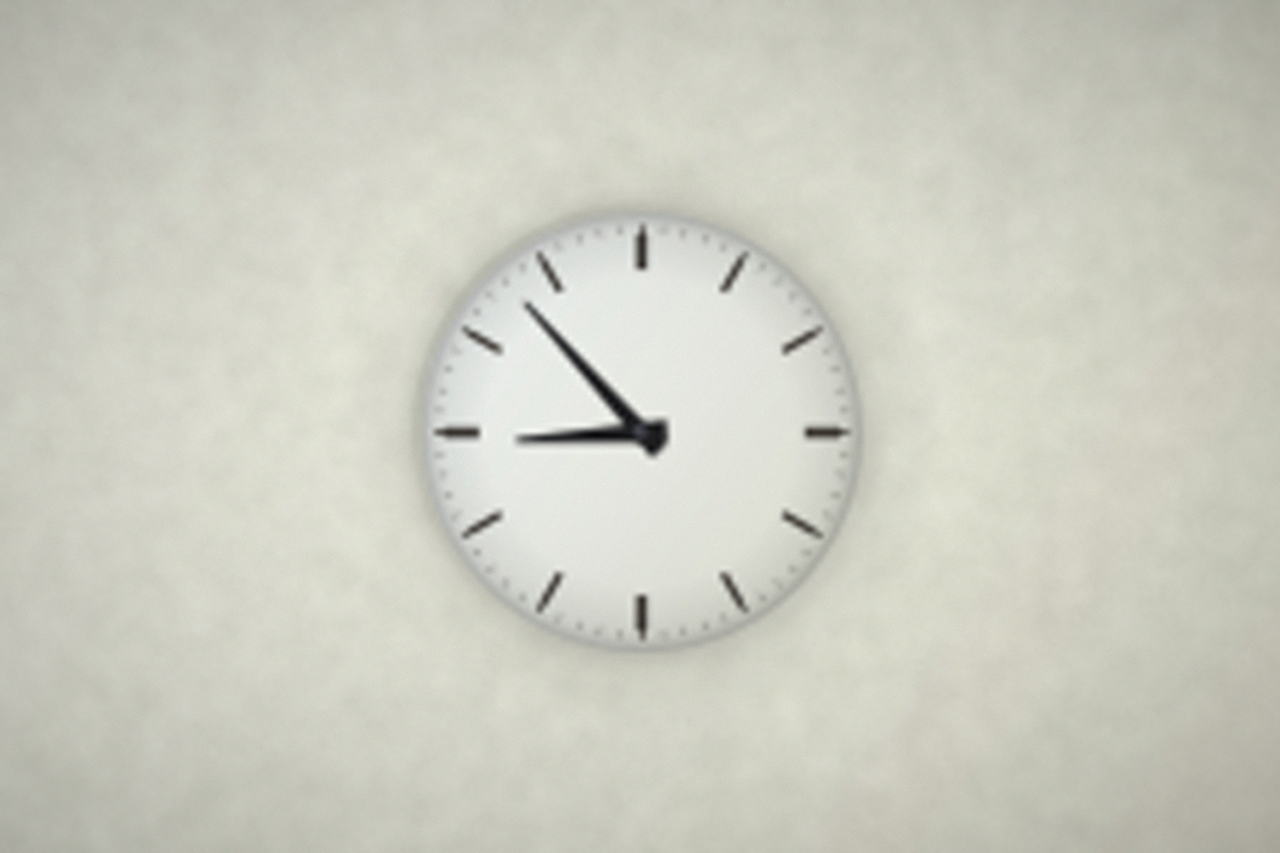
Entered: {"hour": 8, "minute": 53}
